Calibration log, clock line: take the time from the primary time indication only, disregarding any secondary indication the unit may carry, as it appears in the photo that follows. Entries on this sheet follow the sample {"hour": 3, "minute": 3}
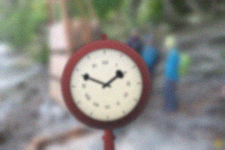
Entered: {"hour": 1, "minute": 49}
